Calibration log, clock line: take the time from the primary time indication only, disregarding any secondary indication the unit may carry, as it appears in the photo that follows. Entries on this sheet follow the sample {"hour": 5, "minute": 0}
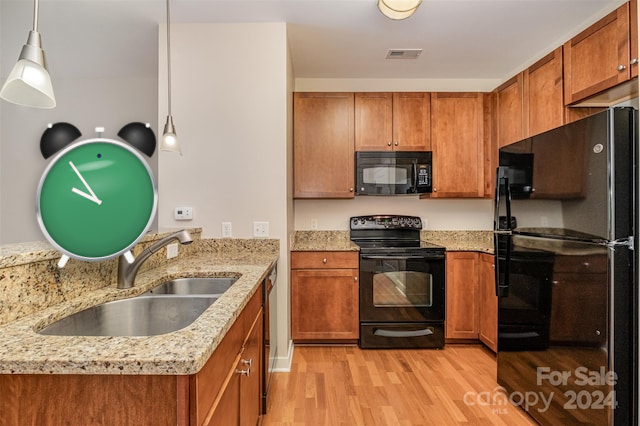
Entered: {"hour": 9, "minute": 54}
